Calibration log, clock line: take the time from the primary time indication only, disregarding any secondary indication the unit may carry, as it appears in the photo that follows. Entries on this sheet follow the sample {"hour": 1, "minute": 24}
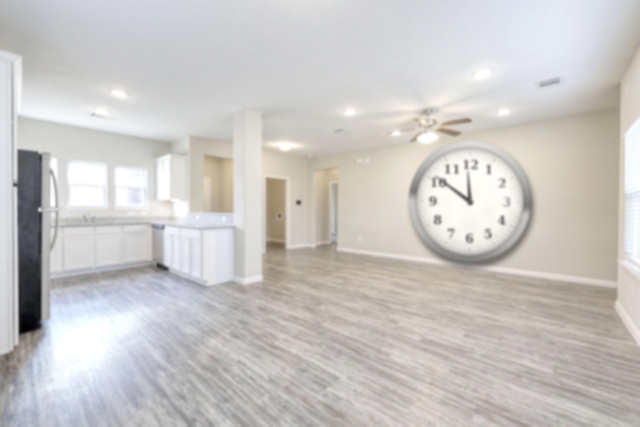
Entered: {"hour": 11, "minute": 51}
